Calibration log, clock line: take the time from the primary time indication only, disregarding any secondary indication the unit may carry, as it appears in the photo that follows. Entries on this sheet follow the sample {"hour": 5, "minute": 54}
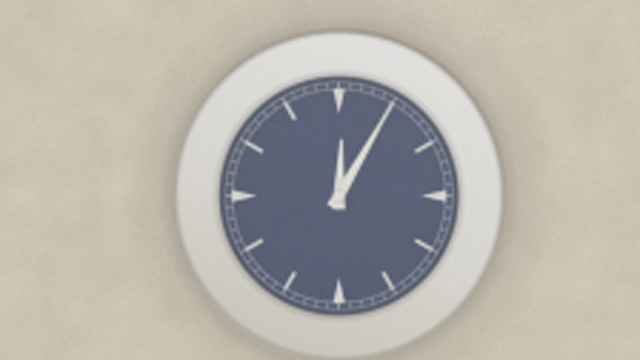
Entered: {"hour": 12, "minute": 5}
